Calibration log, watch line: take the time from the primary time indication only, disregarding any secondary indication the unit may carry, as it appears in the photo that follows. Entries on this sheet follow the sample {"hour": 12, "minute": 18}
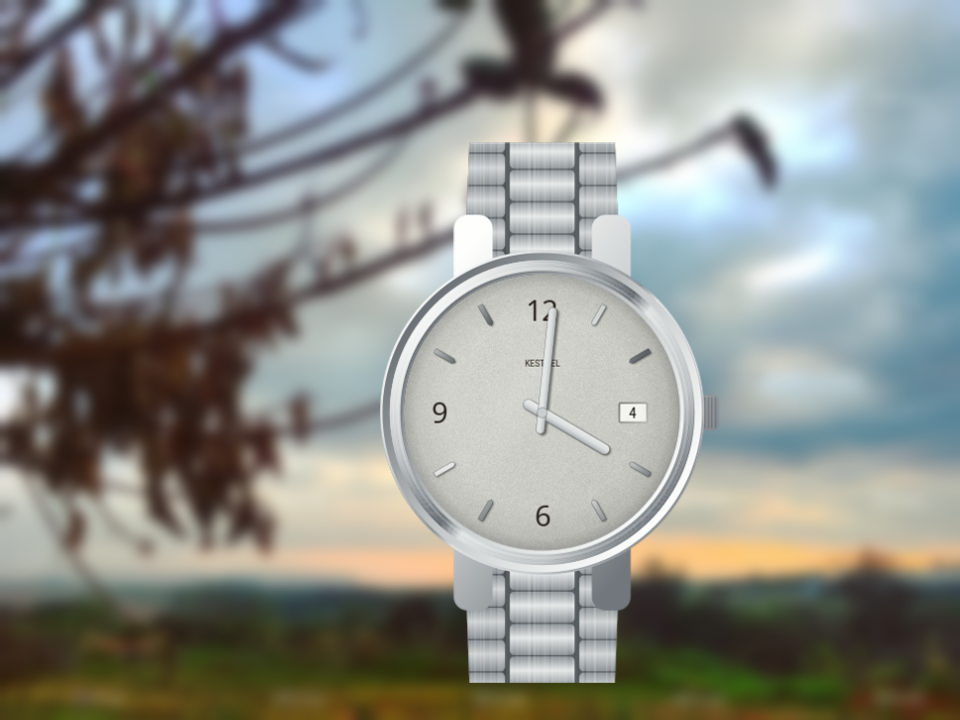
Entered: {"hour": 4, "minute": 1}
